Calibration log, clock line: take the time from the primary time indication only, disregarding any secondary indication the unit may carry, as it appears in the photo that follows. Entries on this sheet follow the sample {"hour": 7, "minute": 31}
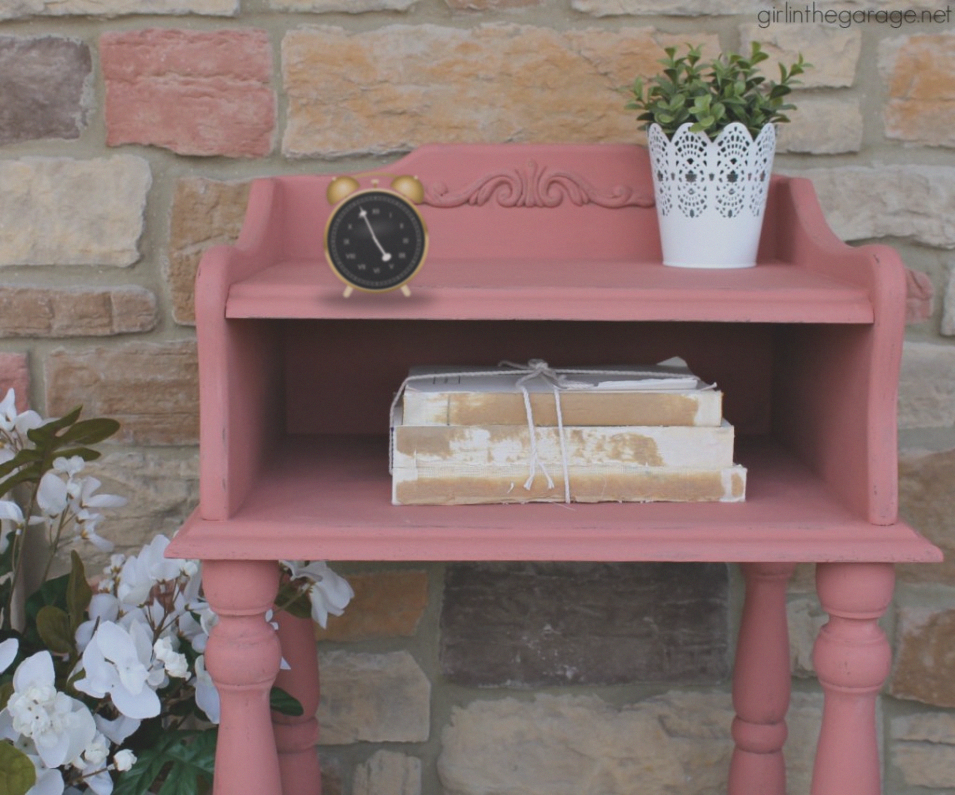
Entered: {"hour": 4, "minute": 56}
